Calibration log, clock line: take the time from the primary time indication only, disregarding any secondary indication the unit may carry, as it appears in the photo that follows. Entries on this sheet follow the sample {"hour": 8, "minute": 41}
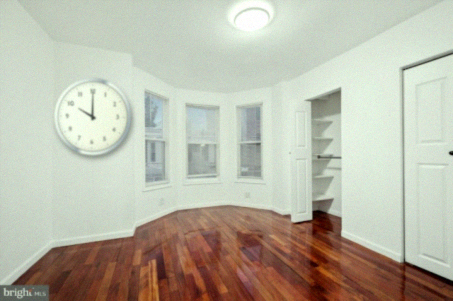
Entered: {"hour": 10, "minute": 0}
